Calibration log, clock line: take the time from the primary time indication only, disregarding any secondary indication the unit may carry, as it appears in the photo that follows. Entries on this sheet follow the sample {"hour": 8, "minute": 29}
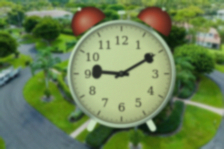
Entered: {"hour": 9, "minute": 10}
